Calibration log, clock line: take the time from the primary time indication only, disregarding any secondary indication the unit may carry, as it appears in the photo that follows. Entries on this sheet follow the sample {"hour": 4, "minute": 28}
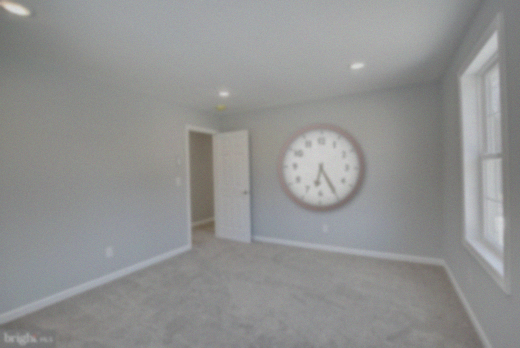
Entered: {"hour": 6, "minute": 25}
